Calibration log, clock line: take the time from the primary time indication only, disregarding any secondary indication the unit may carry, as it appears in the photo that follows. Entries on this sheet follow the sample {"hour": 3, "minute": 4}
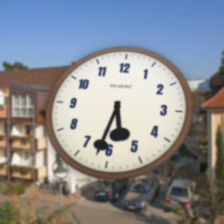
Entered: {"hour": 5, "minute": 32}
